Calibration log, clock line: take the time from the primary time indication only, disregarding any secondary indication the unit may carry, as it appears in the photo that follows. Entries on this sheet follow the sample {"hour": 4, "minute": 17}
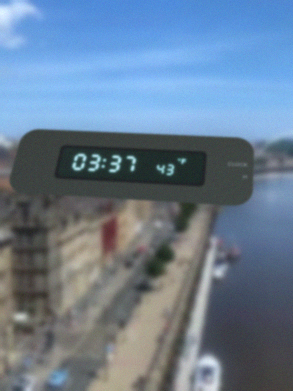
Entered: {"hour": 3, "minute": 37}
